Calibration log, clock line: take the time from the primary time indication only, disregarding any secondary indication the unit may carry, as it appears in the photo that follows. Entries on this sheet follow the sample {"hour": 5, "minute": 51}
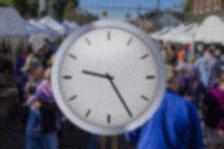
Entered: {"hour": 9, "minute": 25}
